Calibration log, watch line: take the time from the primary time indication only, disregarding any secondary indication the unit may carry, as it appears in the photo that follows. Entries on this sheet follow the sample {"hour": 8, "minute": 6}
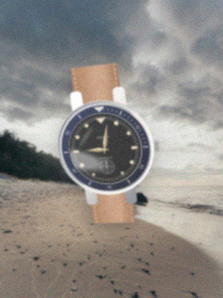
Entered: {"hour": 9, "minute": 2}
